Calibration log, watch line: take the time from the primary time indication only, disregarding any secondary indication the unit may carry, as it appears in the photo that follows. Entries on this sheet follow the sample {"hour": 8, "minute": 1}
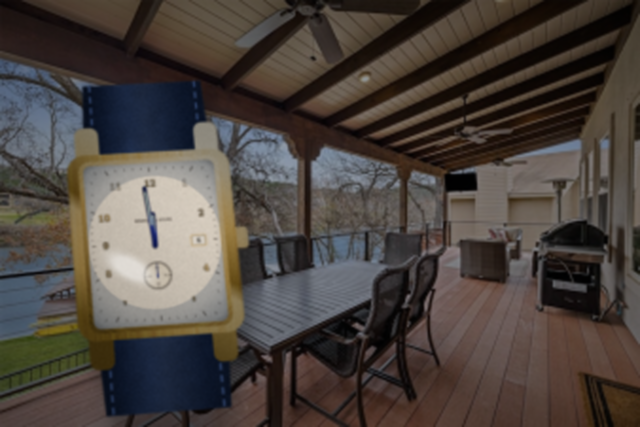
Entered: {"hour": 11, "minute": 59}
